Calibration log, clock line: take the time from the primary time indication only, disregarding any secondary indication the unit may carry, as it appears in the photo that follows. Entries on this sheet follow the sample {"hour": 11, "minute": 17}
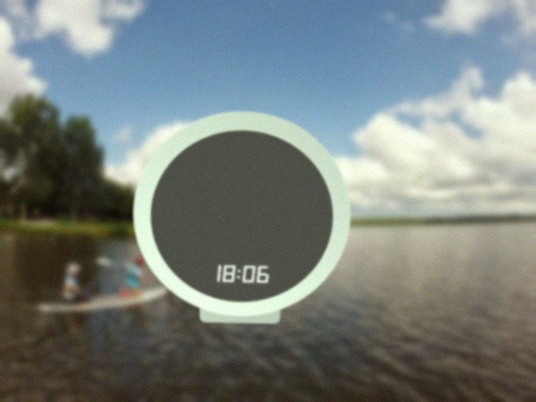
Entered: {"hour": 18, "minute": 6}
